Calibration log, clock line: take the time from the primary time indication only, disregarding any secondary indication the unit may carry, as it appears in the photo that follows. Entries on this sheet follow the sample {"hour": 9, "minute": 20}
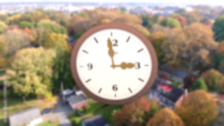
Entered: {"hour": 2, "minute": 59}
